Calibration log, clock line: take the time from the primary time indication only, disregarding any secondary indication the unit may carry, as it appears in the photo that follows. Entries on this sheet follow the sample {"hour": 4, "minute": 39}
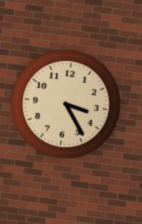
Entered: {"hour": 3, "minute": 24}
